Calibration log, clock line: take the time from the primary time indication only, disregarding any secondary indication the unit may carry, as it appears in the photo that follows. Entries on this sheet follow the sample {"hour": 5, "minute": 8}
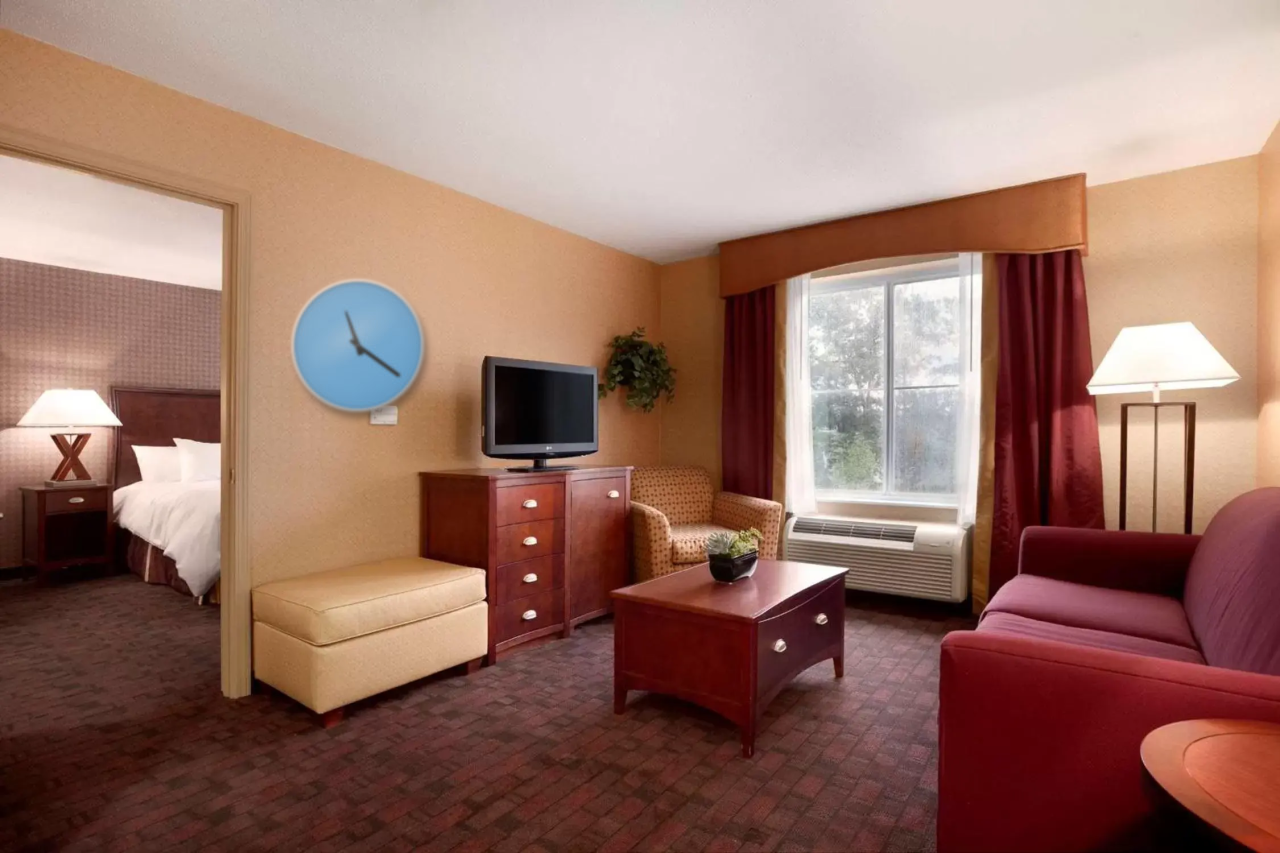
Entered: {"hour": 11, "minute": 21}
